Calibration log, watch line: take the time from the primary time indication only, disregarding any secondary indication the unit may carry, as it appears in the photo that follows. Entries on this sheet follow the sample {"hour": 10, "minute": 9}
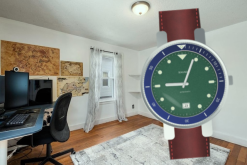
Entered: {"hour": 9, "minute": 4}
